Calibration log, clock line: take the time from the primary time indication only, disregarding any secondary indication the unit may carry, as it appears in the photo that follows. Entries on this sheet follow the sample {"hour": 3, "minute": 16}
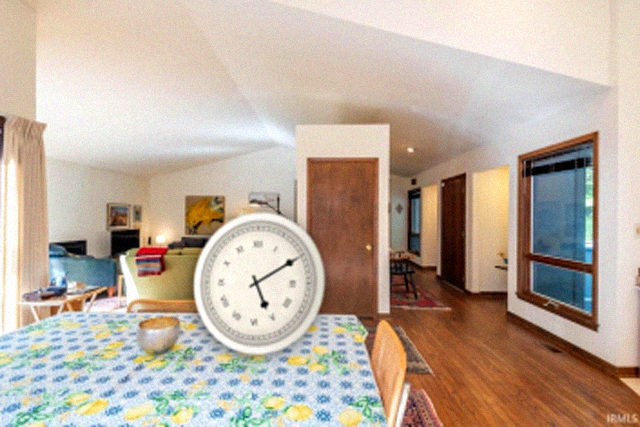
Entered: {"hour": 5, "minute": 10}
